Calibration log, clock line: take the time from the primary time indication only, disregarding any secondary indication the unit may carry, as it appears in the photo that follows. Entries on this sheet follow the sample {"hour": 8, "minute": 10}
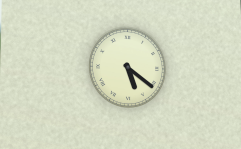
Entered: {"hour": 5, "minute": 21}
